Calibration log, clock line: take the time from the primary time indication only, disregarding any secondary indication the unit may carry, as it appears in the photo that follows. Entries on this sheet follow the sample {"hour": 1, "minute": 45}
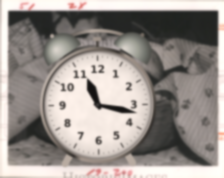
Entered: {"hour": 11, "minute": 17}
